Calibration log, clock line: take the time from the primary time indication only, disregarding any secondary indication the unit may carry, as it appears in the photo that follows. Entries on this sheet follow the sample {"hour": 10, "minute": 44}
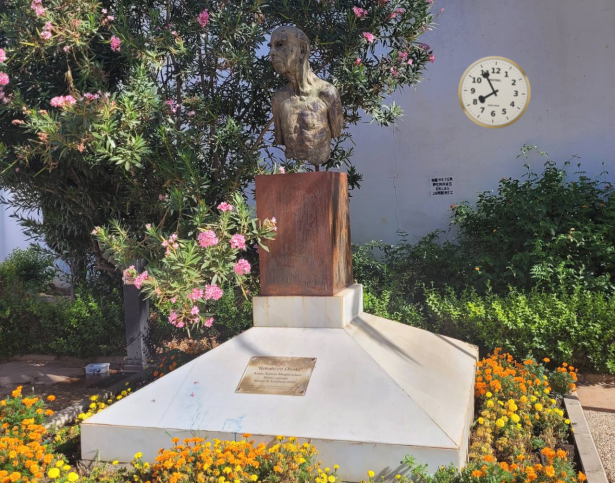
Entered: {"hour": 7, "minute": 55}
